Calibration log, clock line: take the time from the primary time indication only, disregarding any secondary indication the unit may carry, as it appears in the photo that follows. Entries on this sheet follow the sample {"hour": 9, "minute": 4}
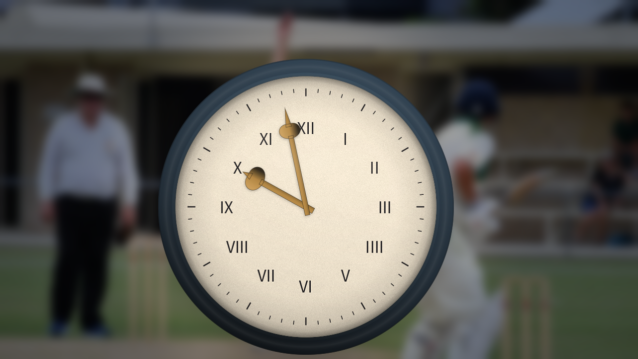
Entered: {"hour": 9, "minute": 58}
